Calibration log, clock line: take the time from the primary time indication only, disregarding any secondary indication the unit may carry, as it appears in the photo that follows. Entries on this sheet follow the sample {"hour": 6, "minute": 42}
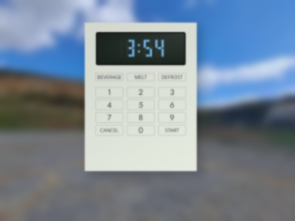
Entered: {"hour": 3, "minute": 54}
